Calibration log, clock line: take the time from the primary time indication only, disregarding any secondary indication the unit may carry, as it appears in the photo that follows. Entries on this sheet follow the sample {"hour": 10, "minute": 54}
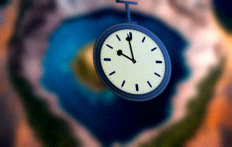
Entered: {"hour": 9, "minute": 59}
